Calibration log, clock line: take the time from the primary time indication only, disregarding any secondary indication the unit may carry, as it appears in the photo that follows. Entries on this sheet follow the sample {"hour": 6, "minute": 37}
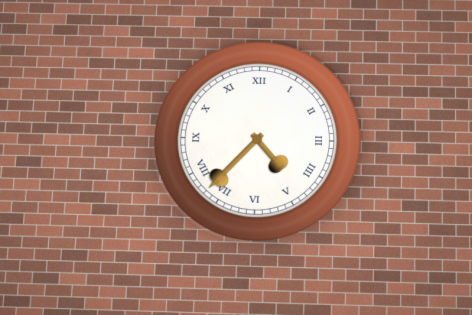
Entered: {"hour": 4, "minute": 37}
